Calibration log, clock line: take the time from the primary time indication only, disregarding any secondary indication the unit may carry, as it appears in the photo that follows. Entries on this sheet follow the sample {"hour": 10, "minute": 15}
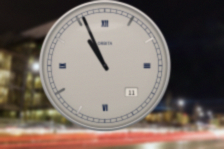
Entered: {"hour": 10, "minute": 56}
